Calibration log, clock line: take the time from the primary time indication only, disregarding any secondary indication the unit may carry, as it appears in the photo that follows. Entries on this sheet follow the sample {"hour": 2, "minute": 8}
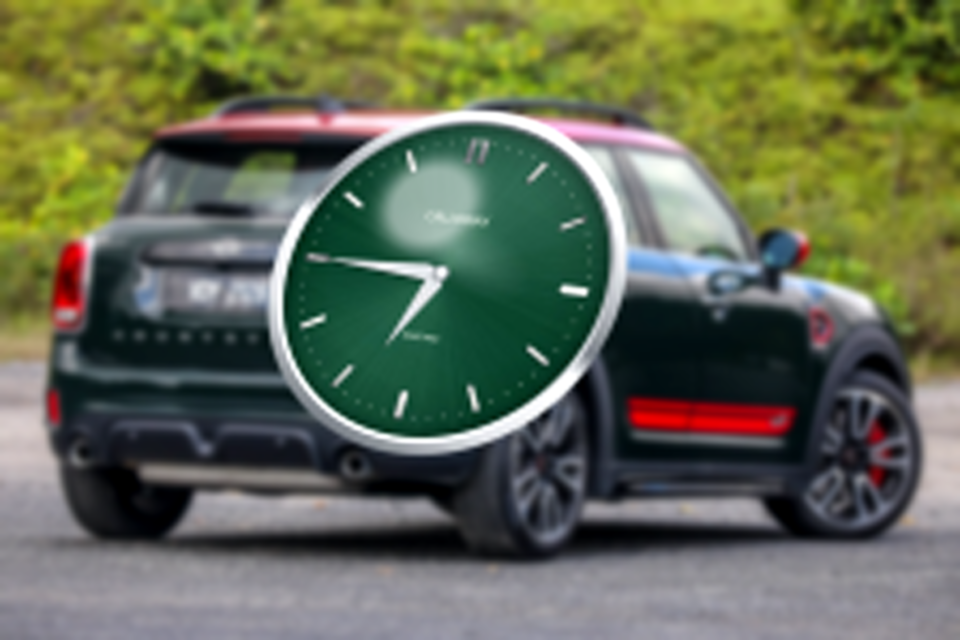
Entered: {"hour": 6, "minute": 45}
